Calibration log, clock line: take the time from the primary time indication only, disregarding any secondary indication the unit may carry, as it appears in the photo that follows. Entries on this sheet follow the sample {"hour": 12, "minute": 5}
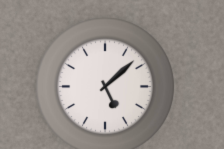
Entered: {"hour": 5, "minute": 8}
